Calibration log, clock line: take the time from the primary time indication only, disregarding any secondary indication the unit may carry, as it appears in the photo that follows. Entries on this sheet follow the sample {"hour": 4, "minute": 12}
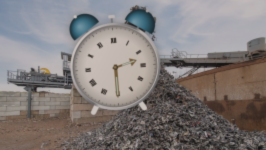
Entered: {"hour": 2, "minute": 30}
